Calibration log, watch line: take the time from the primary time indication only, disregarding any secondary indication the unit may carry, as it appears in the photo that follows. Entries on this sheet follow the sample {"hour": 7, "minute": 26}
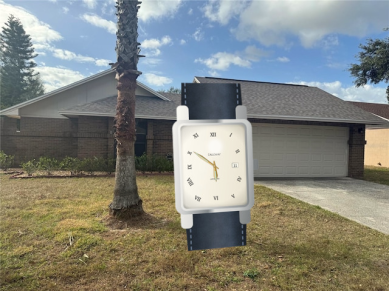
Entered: {"hour": 5, "minute": 51}
